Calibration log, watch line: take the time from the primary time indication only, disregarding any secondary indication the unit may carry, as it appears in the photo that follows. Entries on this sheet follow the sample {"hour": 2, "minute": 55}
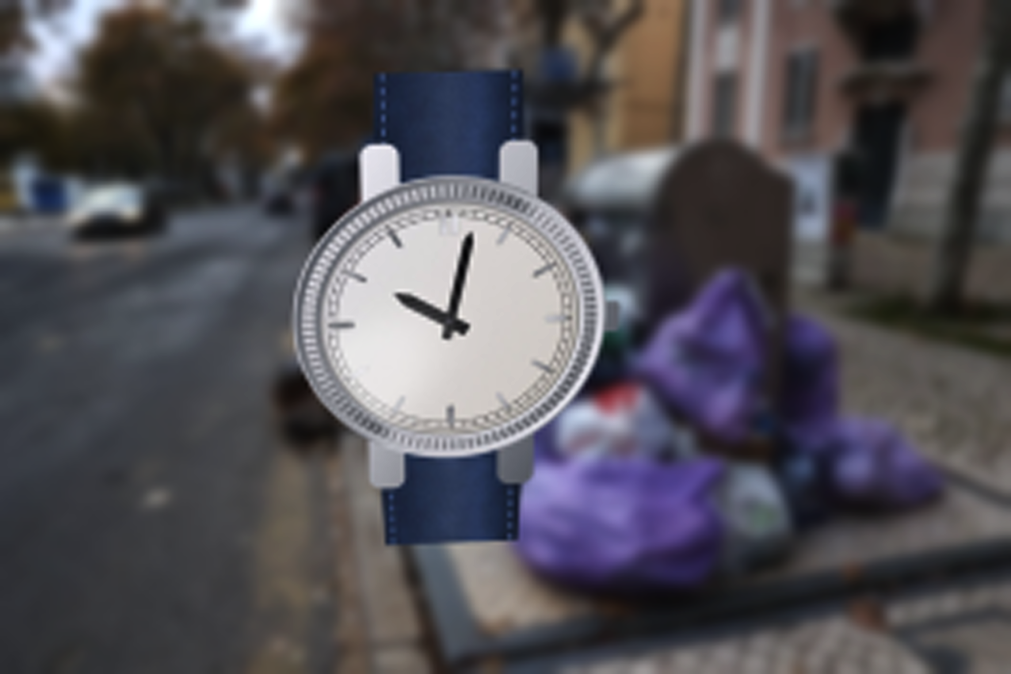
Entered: {"hour": 10, "minute": 2}
